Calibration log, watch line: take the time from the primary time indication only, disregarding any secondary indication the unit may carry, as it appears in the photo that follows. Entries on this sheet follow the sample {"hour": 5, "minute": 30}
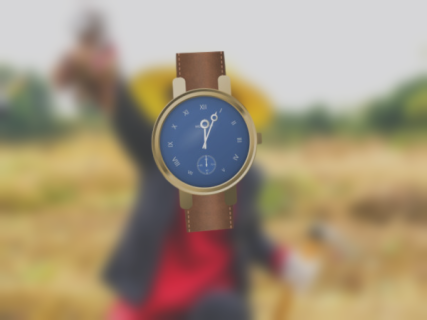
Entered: {"hour": 12, "minute": 4}
